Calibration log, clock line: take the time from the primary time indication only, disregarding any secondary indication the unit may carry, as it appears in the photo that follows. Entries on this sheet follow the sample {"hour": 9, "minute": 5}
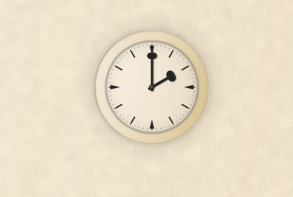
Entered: {"hour": 2, "minute": 0}
